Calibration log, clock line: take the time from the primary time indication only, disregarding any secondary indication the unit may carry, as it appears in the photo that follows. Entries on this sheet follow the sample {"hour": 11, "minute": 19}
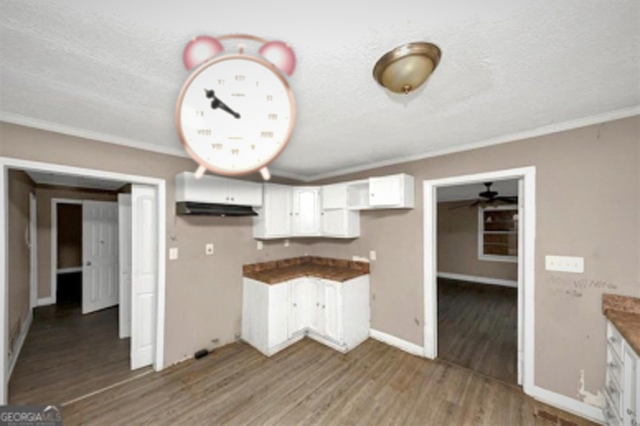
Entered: {"hour": 9, "minute": 51}
